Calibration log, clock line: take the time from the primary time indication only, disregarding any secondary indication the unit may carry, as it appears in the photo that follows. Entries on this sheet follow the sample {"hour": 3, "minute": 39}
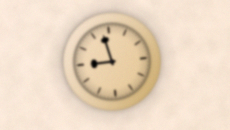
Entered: {"hour": 8, "minute": 58}
